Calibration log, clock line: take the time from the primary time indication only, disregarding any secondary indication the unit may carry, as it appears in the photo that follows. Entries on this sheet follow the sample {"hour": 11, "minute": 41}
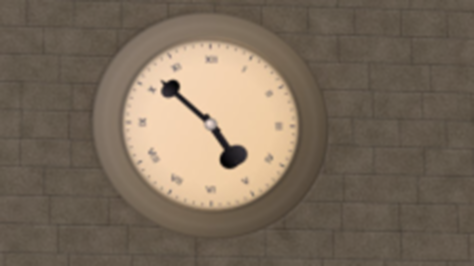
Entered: {"hour": 4, "minute": 52}
